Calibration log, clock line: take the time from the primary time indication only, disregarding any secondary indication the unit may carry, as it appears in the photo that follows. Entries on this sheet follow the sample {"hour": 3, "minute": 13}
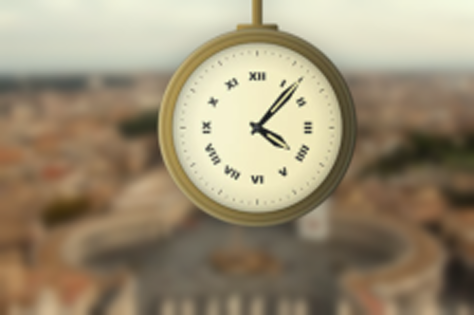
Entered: {"hour": 4, "minute": 7}
